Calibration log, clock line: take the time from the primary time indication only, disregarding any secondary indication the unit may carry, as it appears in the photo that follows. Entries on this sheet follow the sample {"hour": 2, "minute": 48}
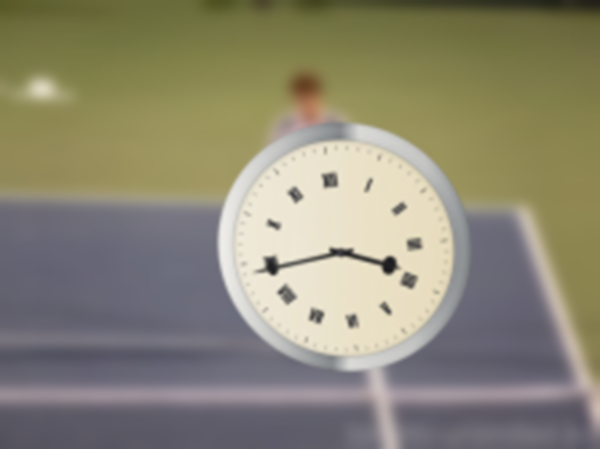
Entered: {"hour": 3, "minute": 44}
